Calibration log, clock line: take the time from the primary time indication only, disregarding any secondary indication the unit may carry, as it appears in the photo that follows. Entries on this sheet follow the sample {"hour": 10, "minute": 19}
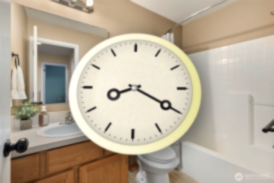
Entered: {"hour": 8, "minute": 20}
